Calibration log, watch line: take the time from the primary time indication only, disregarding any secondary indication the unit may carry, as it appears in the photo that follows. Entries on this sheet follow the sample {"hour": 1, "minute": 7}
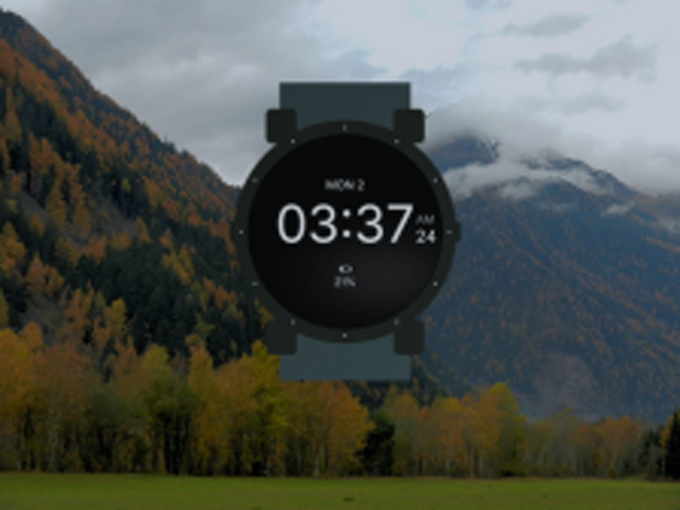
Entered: {"hour": 3, "minute": 37}
